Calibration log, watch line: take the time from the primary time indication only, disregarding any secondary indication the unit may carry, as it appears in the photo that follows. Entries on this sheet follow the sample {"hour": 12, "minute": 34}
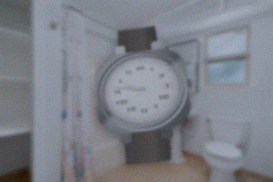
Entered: {"hour": 9, "minute": 47}
